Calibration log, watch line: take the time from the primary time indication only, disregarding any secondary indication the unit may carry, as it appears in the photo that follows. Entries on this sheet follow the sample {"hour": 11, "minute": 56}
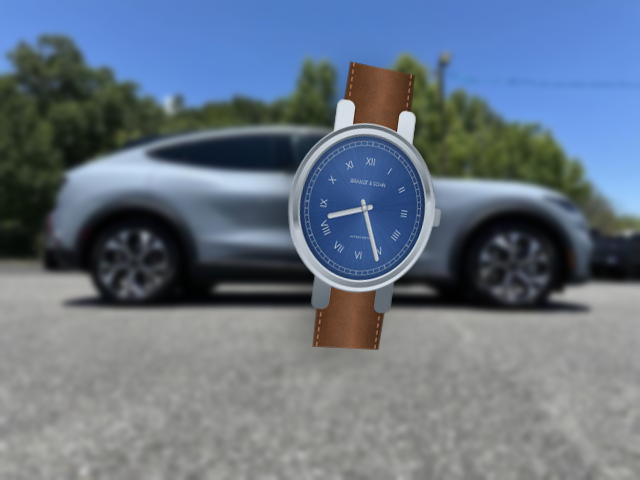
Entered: {"hour": 8, "minute": 26}
